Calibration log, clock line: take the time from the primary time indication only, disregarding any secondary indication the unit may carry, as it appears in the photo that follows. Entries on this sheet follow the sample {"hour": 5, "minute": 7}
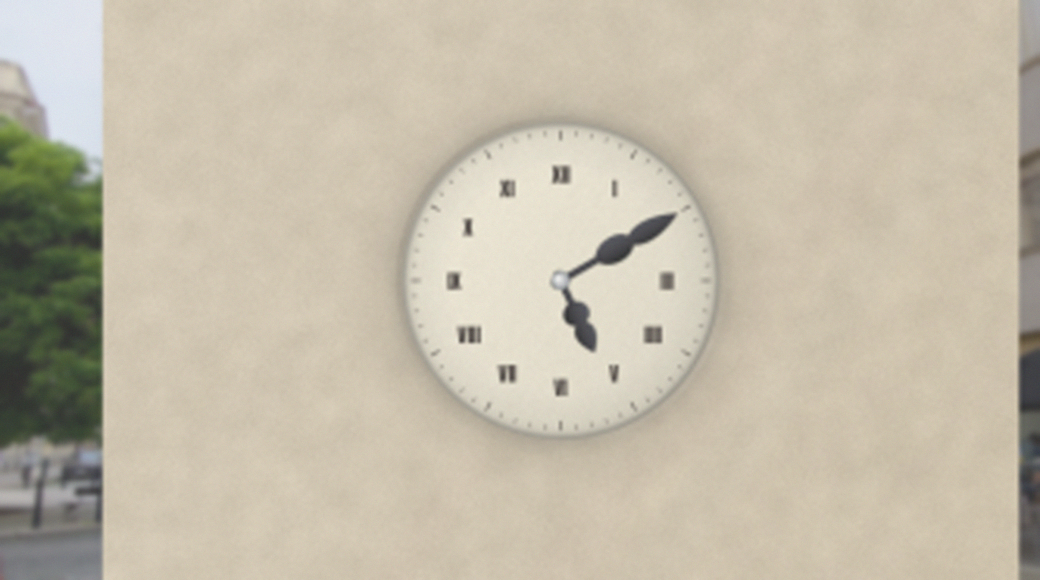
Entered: {"hour": 5, "minute": 10}
